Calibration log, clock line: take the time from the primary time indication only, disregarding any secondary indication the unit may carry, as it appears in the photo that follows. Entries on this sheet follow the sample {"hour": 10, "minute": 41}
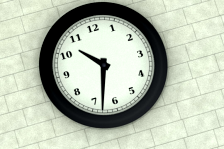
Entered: {"hour": 10, "minute": 33}
